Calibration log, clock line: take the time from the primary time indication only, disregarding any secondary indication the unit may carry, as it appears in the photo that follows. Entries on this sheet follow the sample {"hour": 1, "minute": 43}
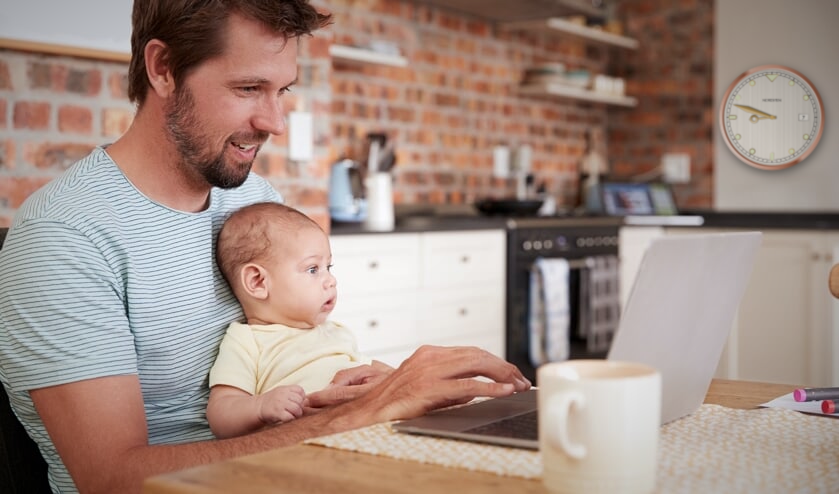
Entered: {"hour": 8, "minute": 48}
